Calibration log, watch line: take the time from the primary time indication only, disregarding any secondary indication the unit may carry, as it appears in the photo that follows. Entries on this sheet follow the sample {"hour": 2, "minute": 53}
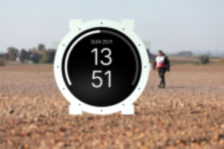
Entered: {"hour": 13, "minute": 51}
